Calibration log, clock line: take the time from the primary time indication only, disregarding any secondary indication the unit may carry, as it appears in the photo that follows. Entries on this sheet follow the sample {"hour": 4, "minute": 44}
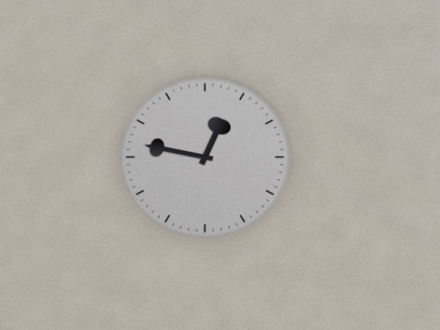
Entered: {"hour": 12, "minute": 47}
